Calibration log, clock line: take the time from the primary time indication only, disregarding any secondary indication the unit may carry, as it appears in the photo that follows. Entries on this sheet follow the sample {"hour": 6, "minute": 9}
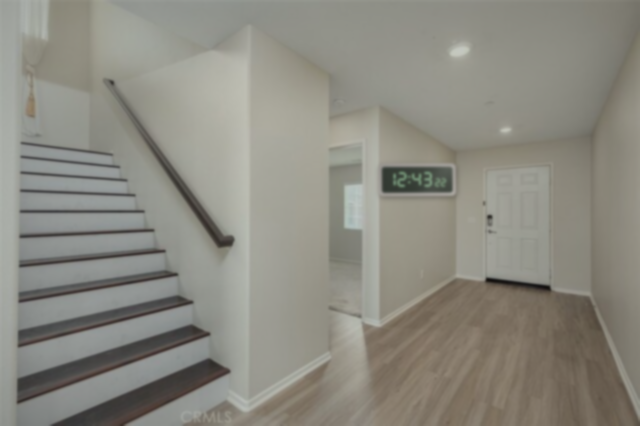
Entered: {"hour": 12, "minute": 43}
